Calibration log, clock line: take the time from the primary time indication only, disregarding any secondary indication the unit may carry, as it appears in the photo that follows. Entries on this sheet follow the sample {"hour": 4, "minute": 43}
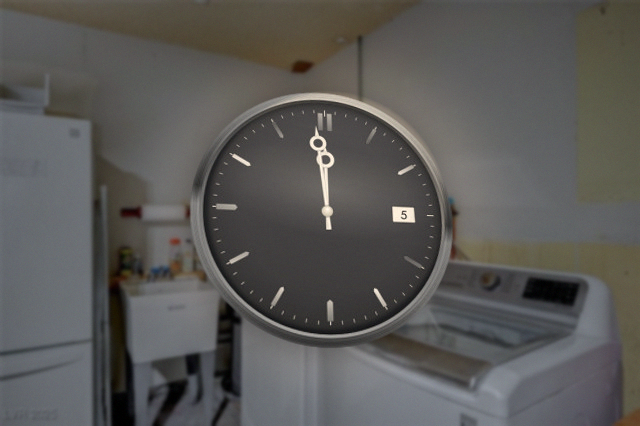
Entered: {"hour": 11, "minute": 59}
